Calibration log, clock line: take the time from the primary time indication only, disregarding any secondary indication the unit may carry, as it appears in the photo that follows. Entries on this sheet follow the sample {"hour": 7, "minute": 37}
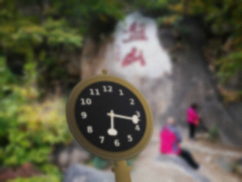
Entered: {"hour": 6, "minute": 17}
